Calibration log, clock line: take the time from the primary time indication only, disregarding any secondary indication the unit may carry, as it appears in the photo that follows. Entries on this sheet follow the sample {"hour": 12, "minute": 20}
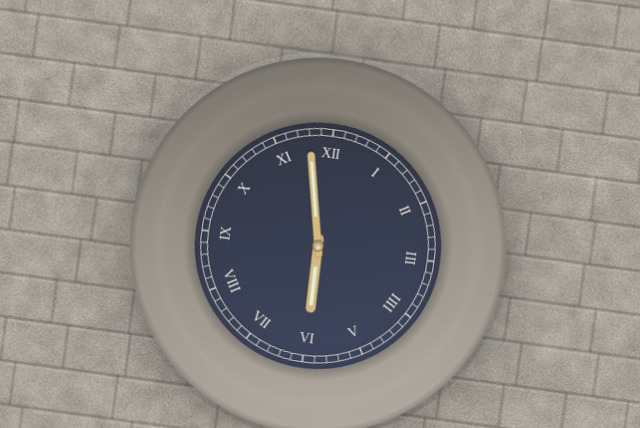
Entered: {"hour": 5, "minute": 58}
